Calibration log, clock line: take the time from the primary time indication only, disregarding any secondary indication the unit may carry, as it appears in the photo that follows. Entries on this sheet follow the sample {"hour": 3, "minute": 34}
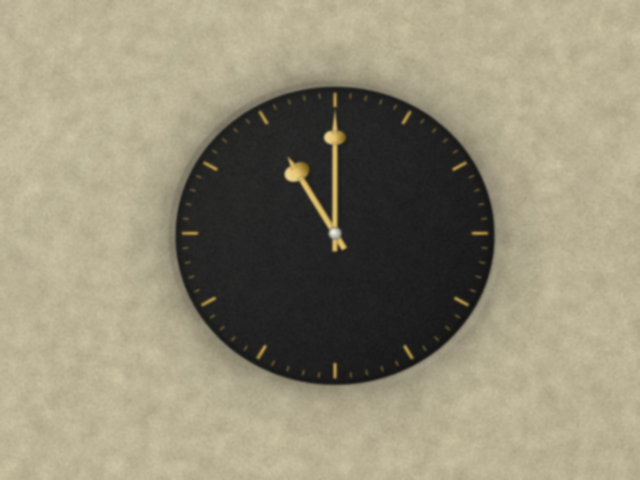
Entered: {"hour": 11, "minute": 0}
